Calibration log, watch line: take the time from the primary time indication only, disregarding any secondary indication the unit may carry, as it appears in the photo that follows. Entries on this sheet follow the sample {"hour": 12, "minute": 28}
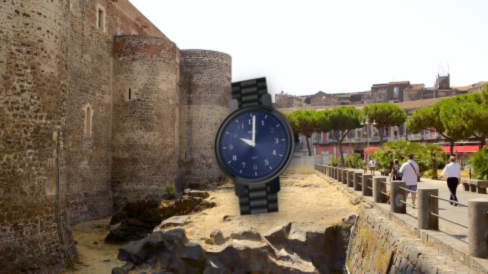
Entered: {"hour": 10, "minute": 1}
